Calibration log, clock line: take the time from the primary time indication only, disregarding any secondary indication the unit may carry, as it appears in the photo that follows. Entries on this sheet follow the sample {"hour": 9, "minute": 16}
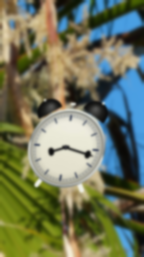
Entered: {"hour": 8, "minute": 17}
